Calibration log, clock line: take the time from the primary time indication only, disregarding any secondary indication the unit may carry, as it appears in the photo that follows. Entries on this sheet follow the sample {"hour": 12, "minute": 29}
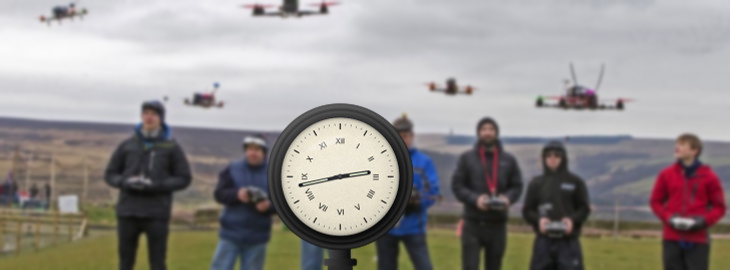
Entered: {"hour": 2, "minute": 43}
